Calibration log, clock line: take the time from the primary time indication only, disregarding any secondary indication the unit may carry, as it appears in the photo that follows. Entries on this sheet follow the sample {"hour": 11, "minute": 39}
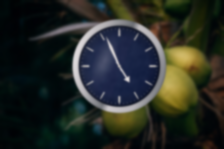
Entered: {"hour": 4, "minute": 56}
